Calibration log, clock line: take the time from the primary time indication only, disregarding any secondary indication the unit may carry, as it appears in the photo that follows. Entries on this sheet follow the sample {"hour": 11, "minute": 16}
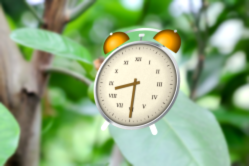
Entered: {"hour": 8, "minute": 30}
